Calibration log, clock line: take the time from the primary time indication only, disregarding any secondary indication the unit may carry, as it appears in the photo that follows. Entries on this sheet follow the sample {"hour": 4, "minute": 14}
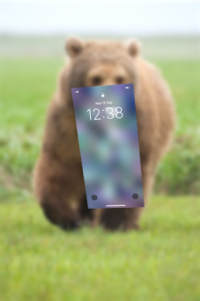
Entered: {"hour": 12, "minute": 38}
